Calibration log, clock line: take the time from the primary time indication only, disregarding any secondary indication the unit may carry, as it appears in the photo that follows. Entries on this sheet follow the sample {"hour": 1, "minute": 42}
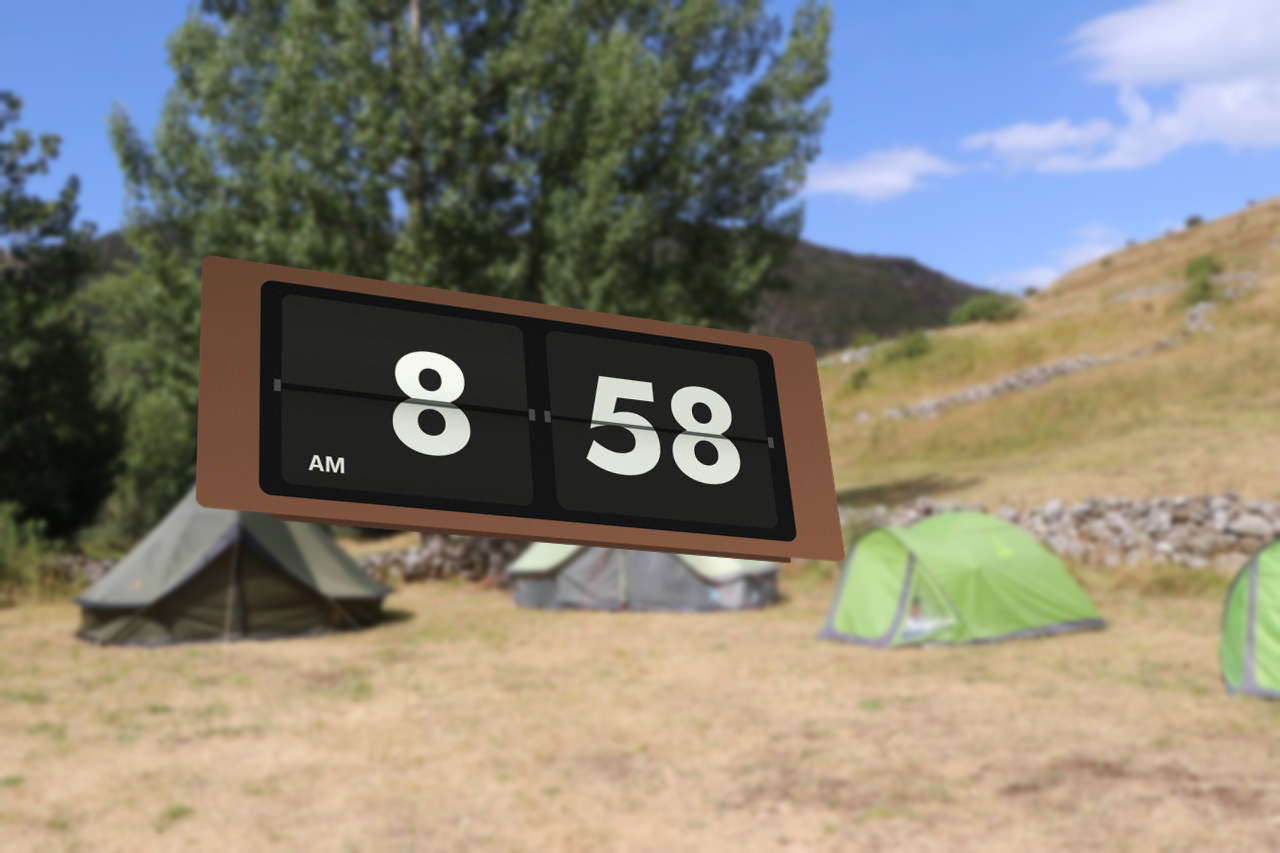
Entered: {"hour": 8, "minute": 58}
